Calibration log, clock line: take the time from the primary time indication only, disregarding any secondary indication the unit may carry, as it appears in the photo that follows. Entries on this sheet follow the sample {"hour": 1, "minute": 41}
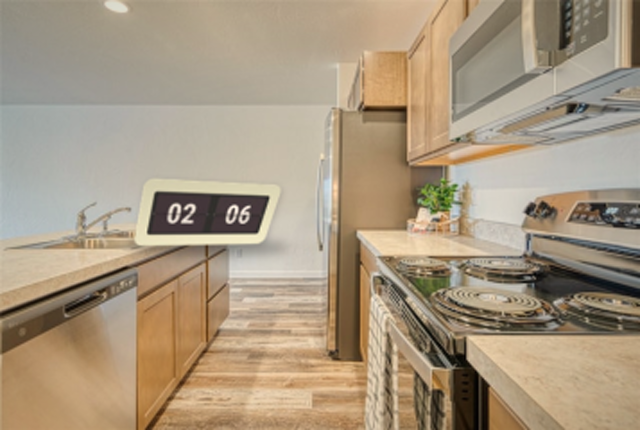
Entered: {"hour": 2, "minute": 6}
